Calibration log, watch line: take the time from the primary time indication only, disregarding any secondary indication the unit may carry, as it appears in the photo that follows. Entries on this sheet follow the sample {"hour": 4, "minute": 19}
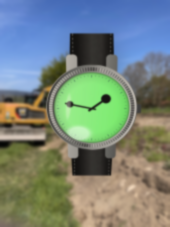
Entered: {"hour": 1, "minute": 47}
